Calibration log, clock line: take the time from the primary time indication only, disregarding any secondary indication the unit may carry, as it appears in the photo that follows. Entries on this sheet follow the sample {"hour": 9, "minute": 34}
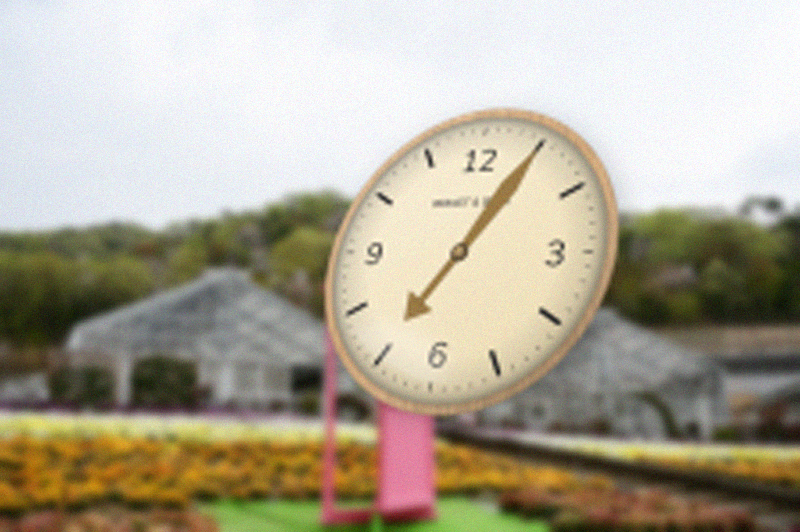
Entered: {"hour": 7, "minute": 5}
